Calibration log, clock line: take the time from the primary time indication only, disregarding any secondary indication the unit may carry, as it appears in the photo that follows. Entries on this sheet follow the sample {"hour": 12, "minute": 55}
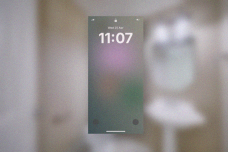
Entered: {"hour": 11, "minute": 7}
